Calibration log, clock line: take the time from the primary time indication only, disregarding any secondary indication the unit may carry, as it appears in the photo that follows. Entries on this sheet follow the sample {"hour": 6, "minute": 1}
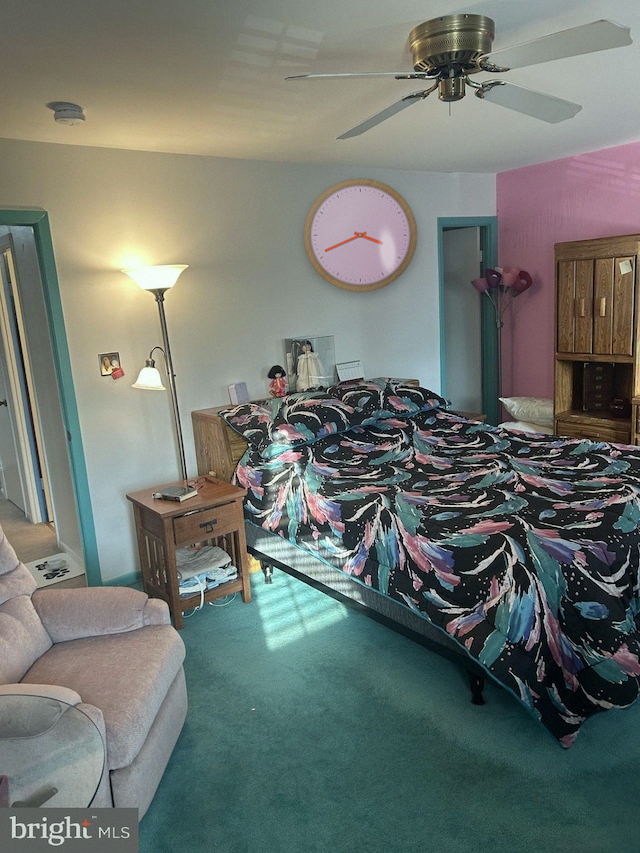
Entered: {"hour": 3, "minute": 41}
